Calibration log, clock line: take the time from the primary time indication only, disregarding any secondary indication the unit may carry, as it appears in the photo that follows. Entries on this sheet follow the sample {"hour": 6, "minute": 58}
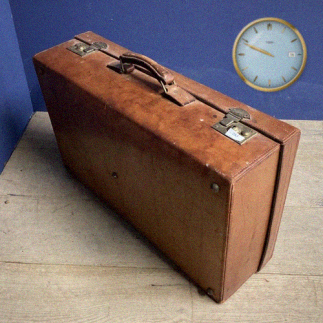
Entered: {"hour": 9, "minute": 49}
